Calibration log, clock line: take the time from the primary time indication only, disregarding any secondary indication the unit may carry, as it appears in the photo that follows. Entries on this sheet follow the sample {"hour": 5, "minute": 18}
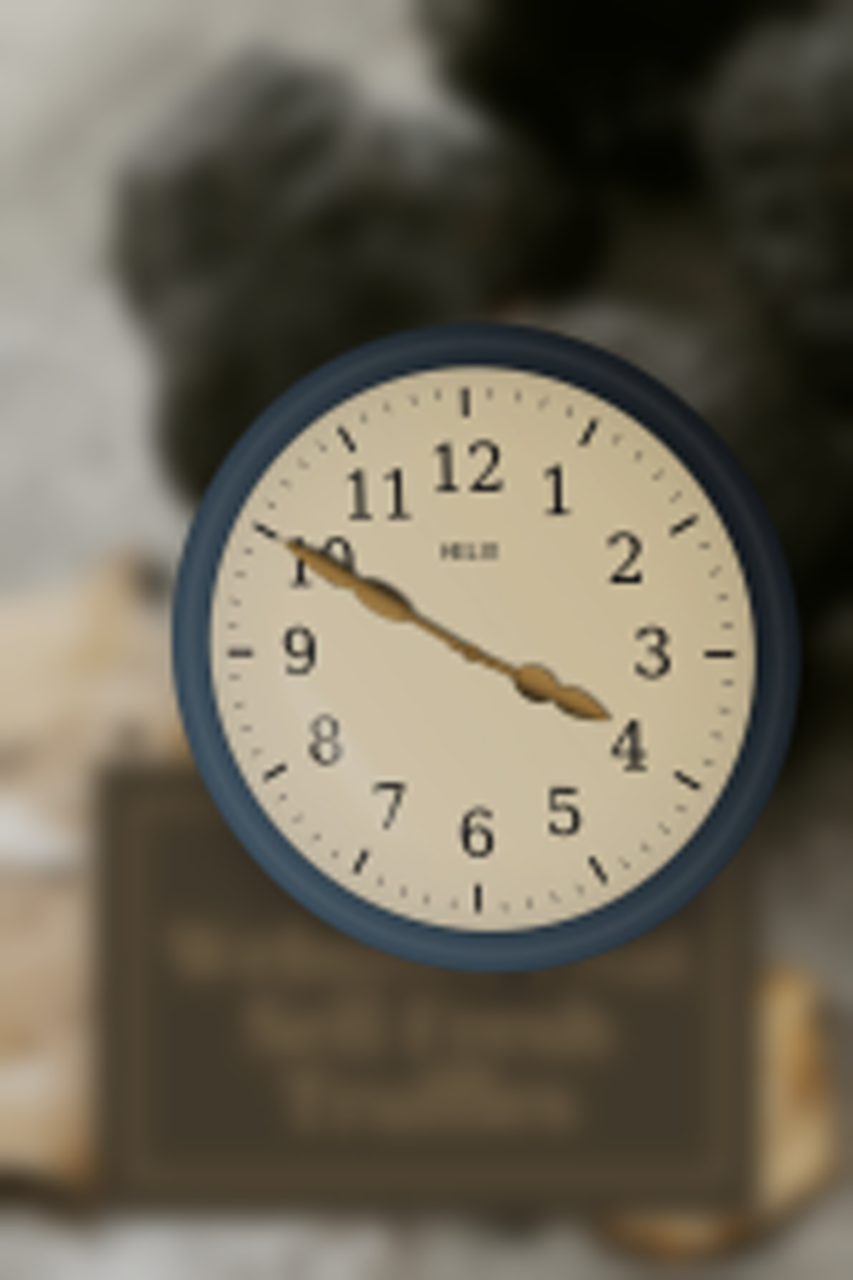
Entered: {"hour": 3, "minute": 50}
